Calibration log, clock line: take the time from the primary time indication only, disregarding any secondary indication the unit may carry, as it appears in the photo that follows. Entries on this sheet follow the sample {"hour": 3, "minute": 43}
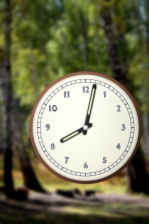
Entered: {"hour": 8, "minute": 2}
